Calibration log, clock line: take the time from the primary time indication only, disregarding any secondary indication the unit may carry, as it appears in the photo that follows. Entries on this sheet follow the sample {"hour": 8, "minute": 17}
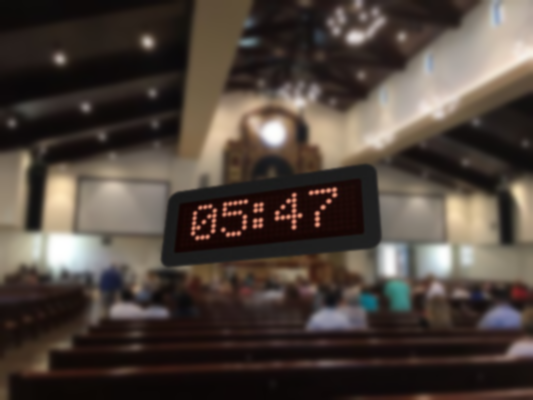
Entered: {"hour": 5, "minute": 47}
